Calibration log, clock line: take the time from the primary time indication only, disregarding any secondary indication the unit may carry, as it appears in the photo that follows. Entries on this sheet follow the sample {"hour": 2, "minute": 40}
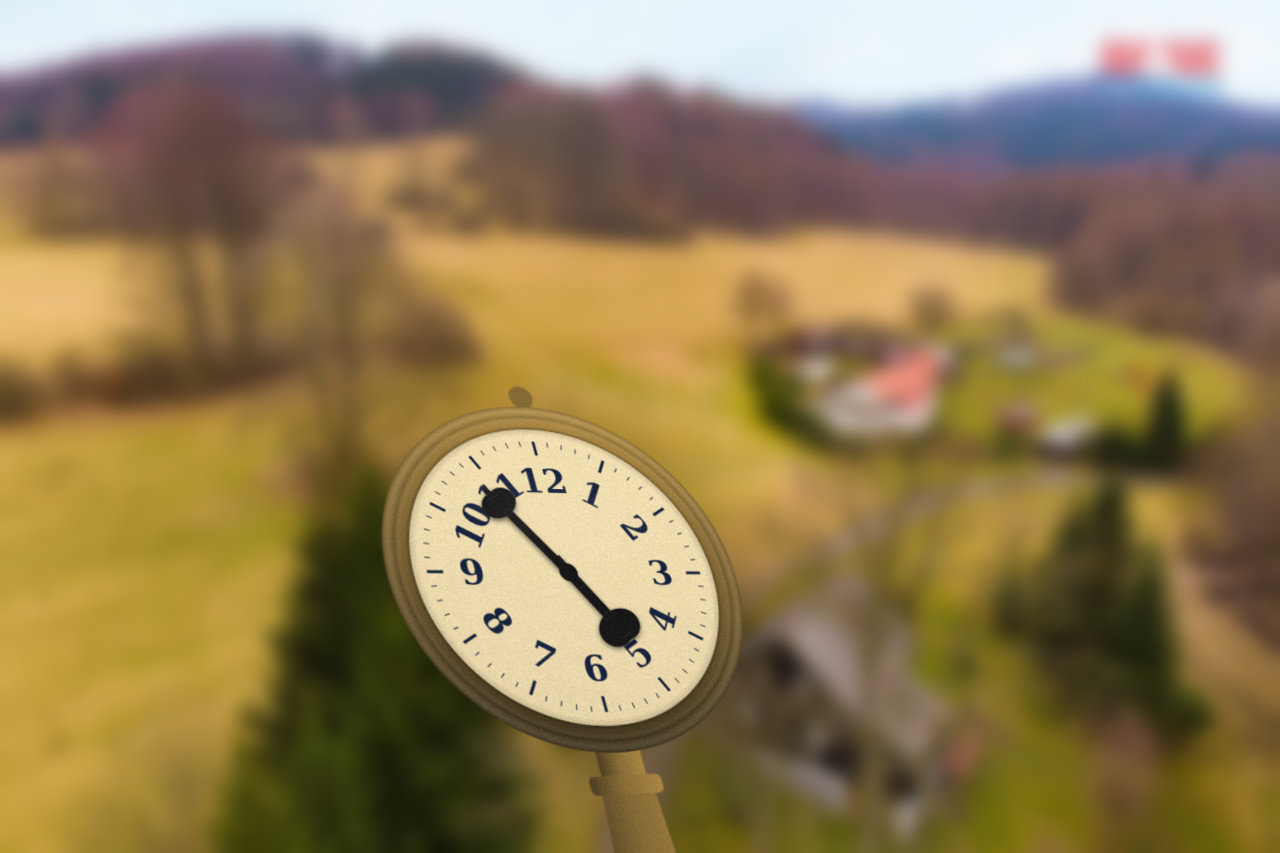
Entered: {"hour": 4, "minute": 54}
